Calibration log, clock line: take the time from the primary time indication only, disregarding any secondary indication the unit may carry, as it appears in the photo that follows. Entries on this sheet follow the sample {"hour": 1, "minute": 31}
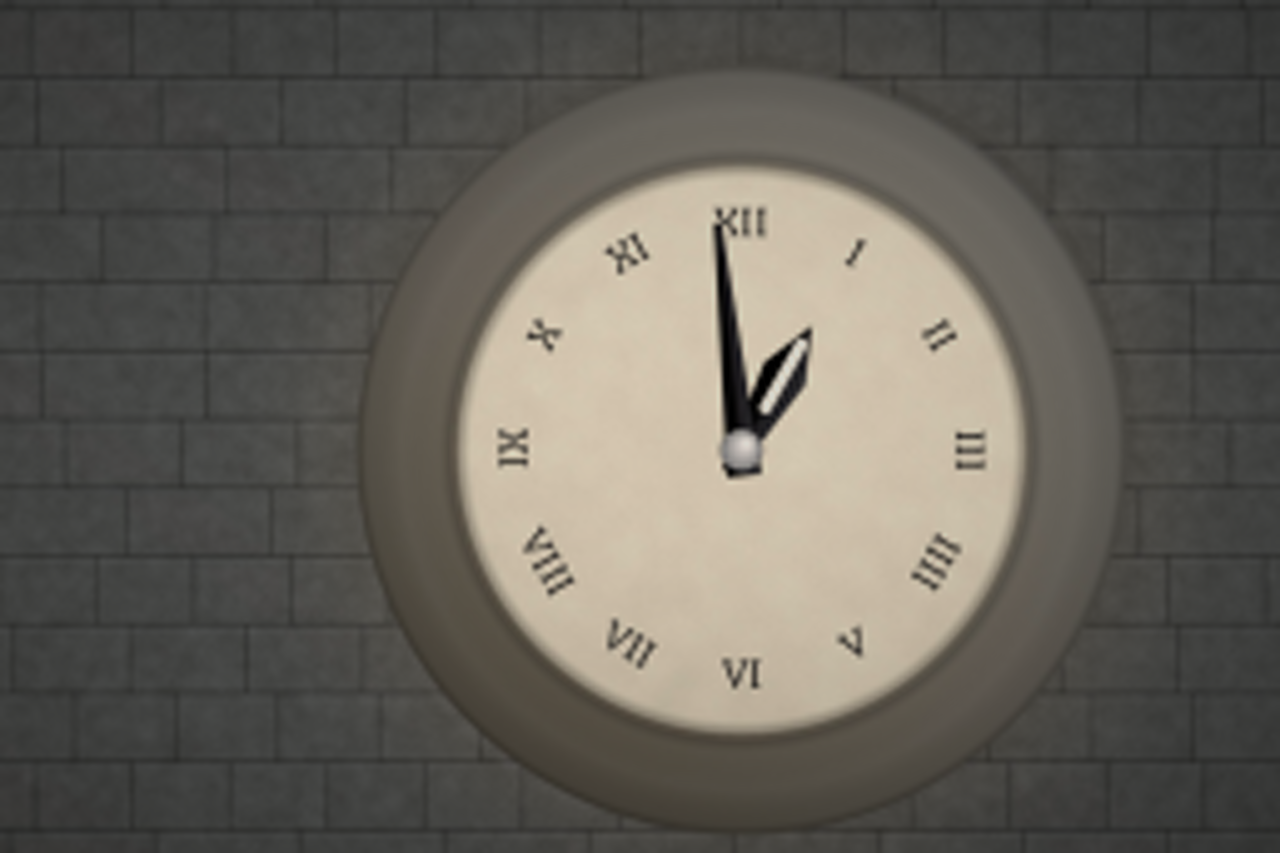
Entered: {"hour": 12, "minute": 59}
